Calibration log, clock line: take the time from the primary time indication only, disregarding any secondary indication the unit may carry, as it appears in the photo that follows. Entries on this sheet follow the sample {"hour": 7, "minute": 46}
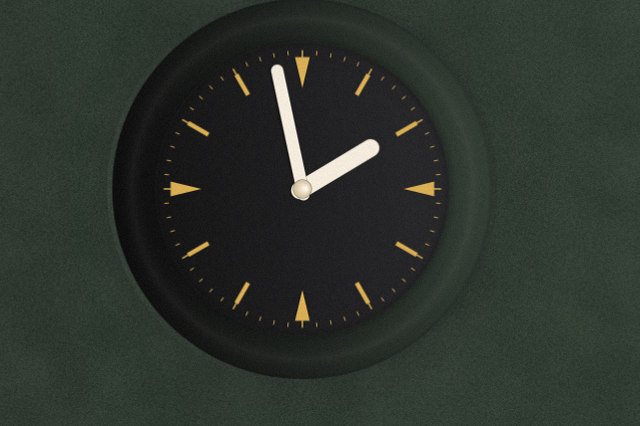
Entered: {"hour": 1, "minute": 58}
